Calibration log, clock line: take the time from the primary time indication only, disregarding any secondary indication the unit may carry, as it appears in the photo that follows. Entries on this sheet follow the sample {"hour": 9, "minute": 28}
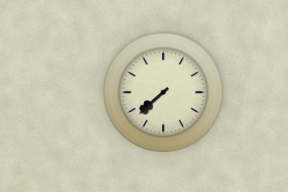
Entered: {"hour": 7, "minute": 38}
